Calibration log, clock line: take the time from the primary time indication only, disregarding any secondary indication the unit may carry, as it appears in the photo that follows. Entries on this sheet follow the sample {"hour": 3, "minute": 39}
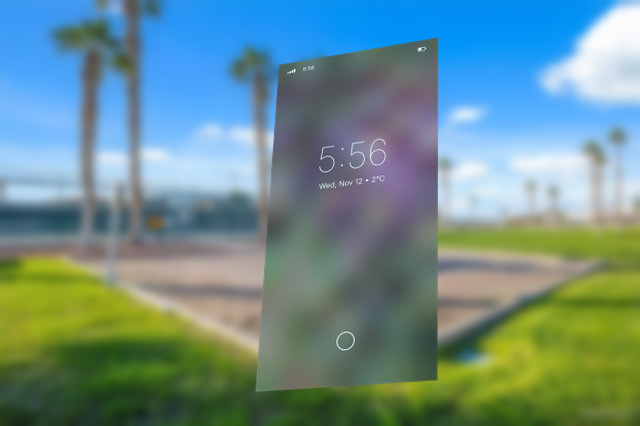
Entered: {"hour": 5, "minute": 56}
